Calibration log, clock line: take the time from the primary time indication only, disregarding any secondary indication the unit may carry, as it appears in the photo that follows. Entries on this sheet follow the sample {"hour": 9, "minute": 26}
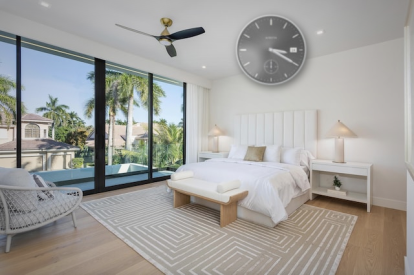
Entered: {"hour": 3, "minute": 20}
